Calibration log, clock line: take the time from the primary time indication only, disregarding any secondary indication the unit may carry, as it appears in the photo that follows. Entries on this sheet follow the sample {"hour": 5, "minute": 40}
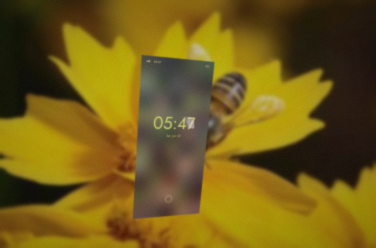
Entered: {"hour": 5, "minute": 47}
